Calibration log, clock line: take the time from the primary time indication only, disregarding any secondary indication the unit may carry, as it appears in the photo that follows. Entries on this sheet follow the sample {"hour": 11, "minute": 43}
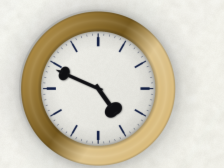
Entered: {"hour": 4, "minute": 49}
